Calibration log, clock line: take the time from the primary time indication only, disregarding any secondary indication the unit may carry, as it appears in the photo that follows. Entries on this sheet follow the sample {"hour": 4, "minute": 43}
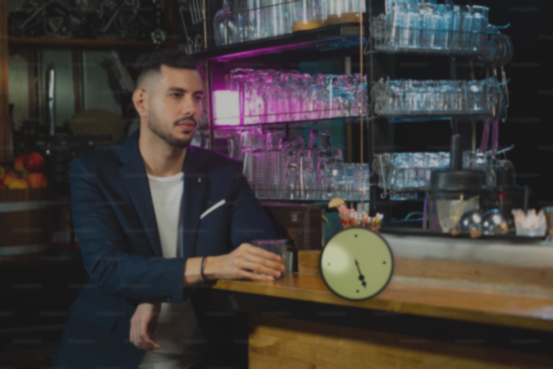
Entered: {"hour": 5, "minute": 27}
